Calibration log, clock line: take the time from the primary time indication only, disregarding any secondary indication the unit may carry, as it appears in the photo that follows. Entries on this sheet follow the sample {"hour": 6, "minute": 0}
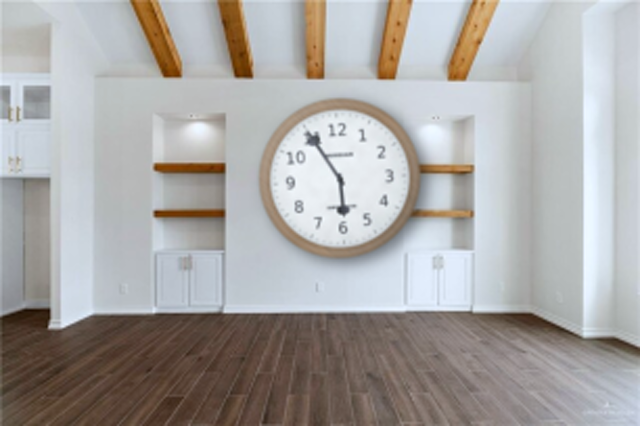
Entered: {"hour": 5, "minute": 55}
